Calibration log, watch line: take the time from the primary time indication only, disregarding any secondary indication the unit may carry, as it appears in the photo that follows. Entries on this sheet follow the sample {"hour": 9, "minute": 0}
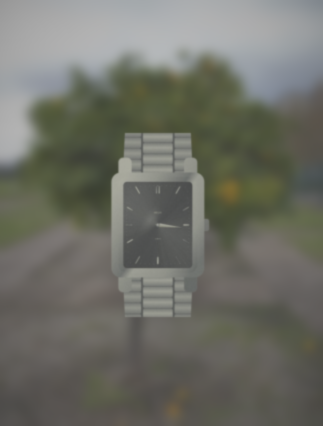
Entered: {"hour": 3, "minute": 16}
